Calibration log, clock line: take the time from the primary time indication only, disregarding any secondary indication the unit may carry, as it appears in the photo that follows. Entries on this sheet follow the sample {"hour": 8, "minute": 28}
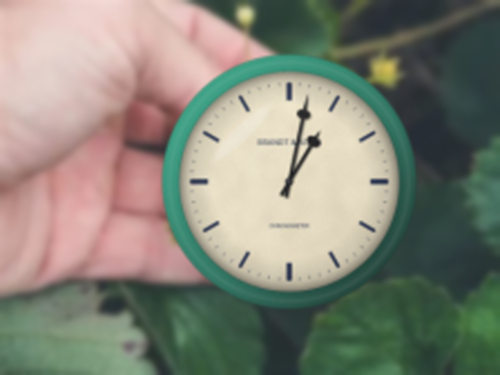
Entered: {"hour": 1, "minute": 2}
